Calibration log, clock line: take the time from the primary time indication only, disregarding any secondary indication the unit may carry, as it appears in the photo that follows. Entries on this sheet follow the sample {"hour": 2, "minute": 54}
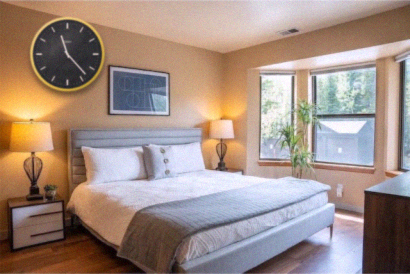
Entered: {"hour": 11, "minute": 23}
